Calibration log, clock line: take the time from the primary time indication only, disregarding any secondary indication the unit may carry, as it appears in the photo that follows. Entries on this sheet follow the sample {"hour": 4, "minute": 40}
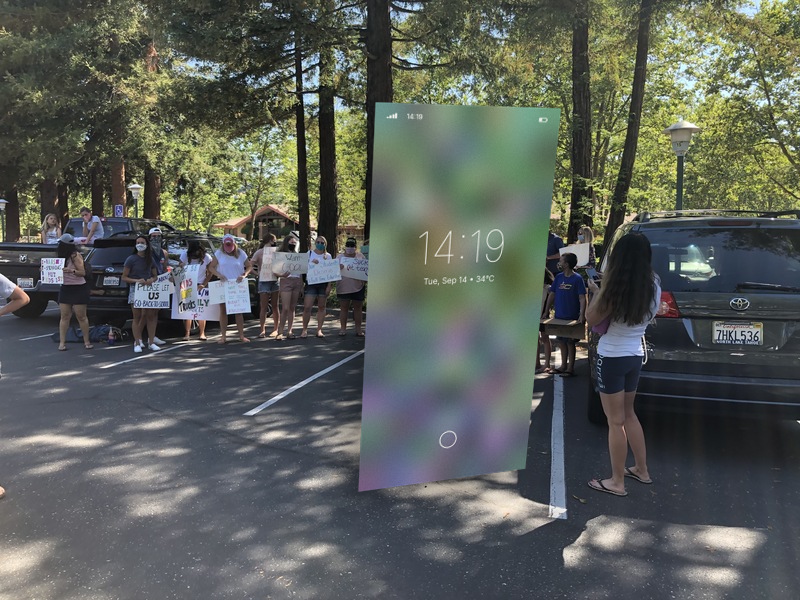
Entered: {"hour": 14, "minute": 19}
